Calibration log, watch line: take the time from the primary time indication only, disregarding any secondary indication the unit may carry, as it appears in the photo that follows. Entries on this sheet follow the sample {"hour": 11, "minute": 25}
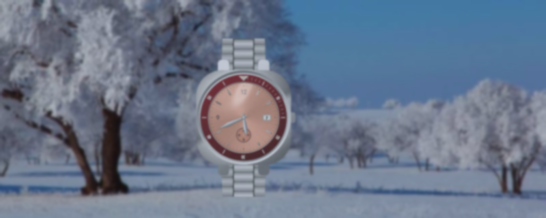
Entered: {"hour": 5, "minute": 41}
